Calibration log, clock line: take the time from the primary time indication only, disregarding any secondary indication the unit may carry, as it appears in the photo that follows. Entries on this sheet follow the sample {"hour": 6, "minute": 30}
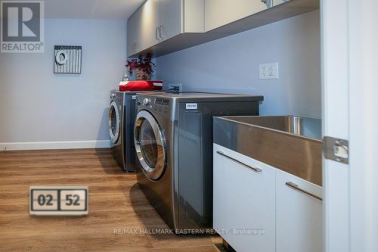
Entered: {"hour": 2, "minute": 52}
